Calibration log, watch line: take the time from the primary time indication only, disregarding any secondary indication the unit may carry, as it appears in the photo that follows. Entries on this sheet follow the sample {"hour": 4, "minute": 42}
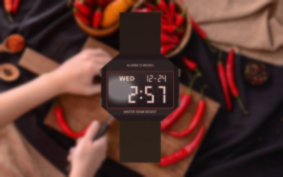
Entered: {"hour": 2, "minute": 57}
